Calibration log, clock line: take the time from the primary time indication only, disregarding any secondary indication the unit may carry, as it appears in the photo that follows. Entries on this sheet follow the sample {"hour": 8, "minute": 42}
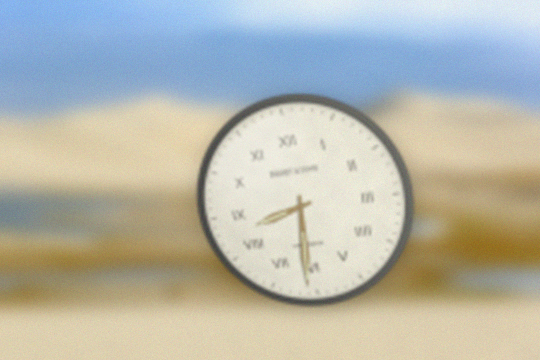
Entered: {"hour": 8, "minute": 31}
